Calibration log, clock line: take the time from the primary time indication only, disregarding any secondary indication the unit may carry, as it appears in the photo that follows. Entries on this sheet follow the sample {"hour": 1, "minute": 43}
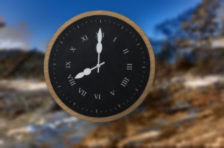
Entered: {"hour": 8, "minute": 0}
